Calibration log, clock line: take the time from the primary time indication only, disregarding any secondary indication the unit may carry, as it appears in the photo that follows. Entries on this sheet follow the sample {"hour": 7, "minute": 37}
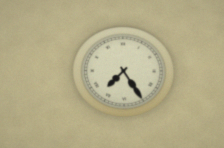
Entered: {"hour": 7, "minute": 25}
